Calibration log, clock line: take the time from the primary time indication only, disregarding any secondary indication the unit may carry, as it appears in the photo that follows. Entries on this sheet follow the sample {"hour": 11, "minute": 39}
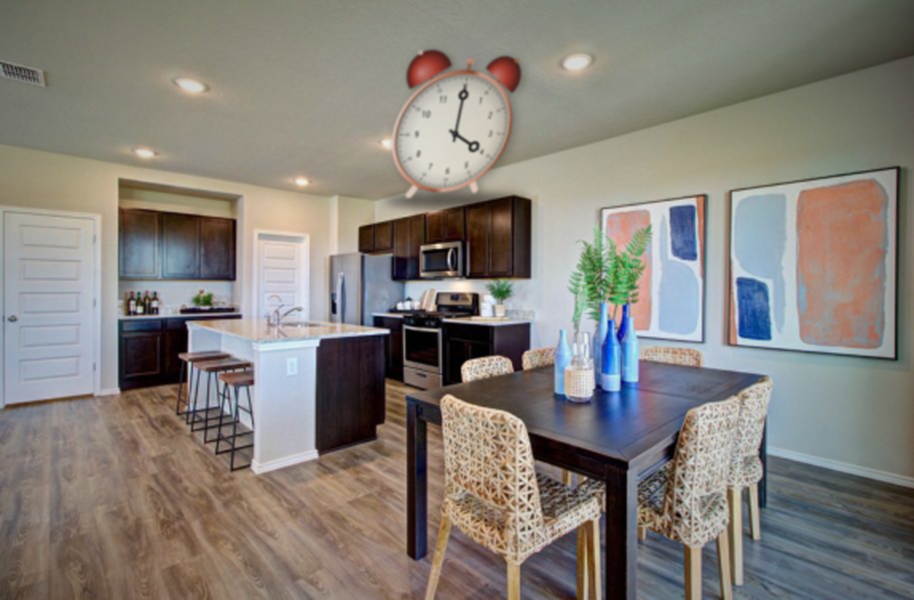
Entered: {"hour": 4, "minute": 0}
